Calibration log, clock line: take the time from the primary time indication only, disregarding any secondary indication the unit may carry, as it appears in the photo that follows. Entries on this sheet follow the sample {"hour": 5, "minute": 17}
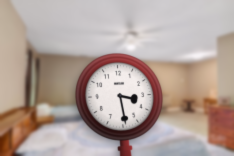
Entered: {"hour": 3, "minute": 29}
